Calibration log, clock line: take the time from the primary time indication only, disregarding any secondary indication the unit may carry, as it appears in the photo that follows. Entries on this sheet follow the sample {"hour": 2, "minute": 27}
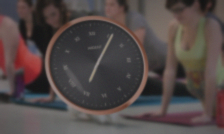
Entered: {"hour": 7, "minute": 6}
